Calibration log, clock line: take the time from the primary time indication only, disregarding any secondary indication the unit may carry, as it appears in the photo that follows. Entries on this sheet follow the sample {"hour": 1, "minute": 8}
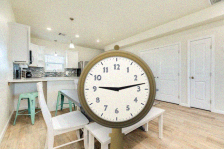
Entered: {"hour": 9, "minute": 13}
